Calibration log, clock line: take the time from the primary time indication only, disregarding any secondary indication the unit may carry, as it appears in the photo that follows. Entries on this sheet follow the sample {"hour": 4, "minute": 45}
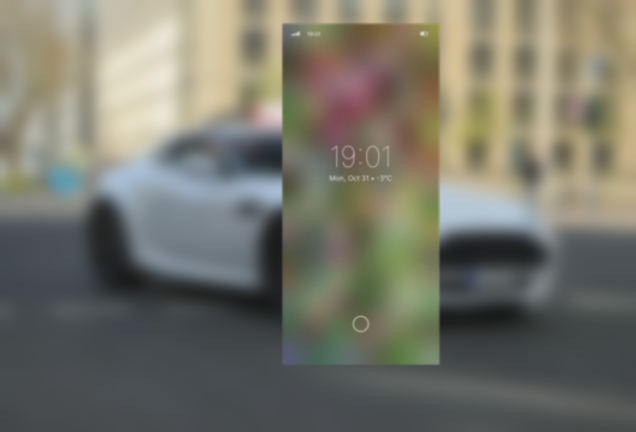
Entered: {"hour": 19, "minute": 1}
